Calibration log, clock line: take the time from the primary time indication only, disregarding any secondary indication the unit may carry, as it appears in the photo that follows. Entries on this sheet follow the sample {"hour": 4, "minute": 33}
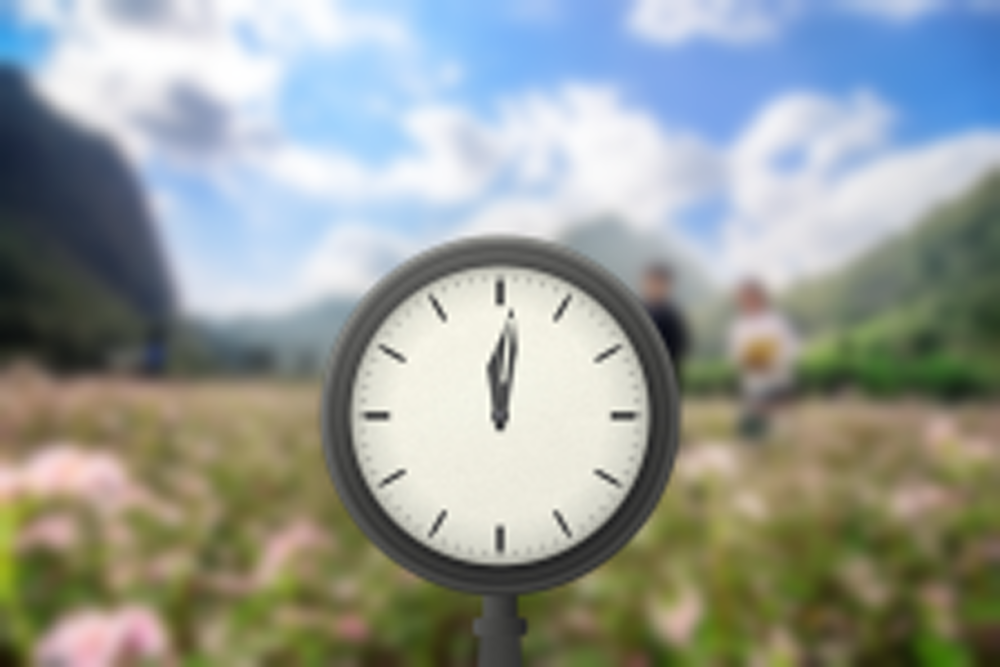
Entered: {"hour": 12, "minute": 1}
